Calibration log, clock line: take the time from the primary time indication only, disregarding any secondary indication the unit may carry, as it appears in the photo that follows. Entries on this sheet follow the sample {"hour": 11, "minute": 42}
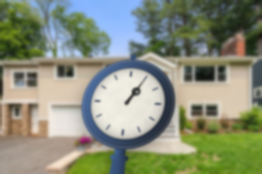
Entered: {"hour": 1, "minute": 5}
